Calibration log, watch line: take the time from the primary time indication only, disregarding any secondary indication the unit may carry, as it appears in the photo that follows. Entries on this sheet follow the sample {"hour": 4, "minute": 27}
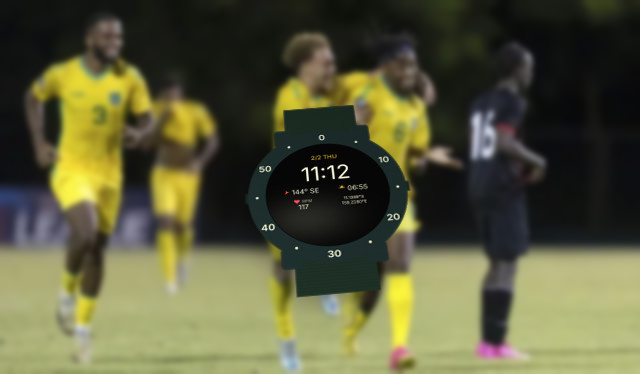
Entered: {"hour": 11, "minute": 12}
